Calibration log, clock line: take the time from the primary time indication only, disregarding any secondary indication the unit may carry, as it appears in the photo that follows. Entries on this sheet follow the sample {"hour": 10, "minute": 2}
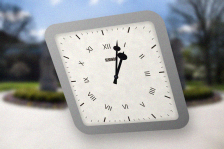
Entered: {"hour": 1, "minute": 3}
